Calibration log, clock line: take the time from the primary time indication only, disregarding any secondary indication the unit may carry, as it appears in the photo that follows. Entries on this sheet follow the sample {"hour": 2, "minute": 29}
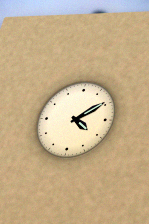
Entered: {"hour": 4, "minute": 9}
